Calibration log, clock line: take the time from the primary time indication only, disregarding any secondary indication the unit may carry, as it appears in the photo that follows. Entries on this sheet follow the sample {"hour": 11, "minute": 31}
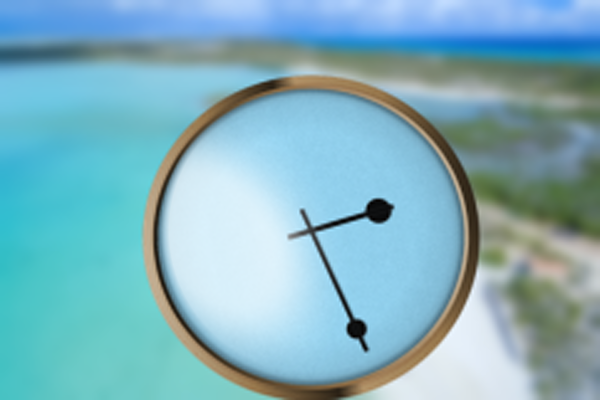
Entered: {"hour": 2, "minute": 26}
